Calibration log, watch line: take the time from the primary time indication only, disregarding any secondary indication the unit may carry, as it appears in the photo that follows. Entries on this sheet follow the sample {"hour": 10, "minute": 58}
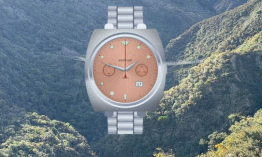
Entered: {"hour": 1, "minute": 48}
